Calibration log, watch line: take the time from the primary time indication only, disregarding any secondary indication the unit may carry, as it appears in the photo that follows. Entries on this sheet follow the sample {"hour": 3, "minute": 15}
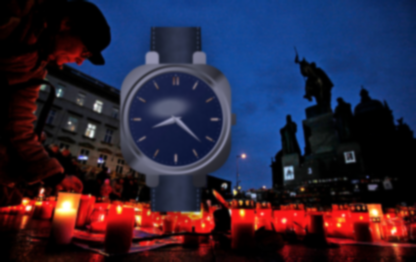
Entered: {"hour": 8, "minute": 22}
